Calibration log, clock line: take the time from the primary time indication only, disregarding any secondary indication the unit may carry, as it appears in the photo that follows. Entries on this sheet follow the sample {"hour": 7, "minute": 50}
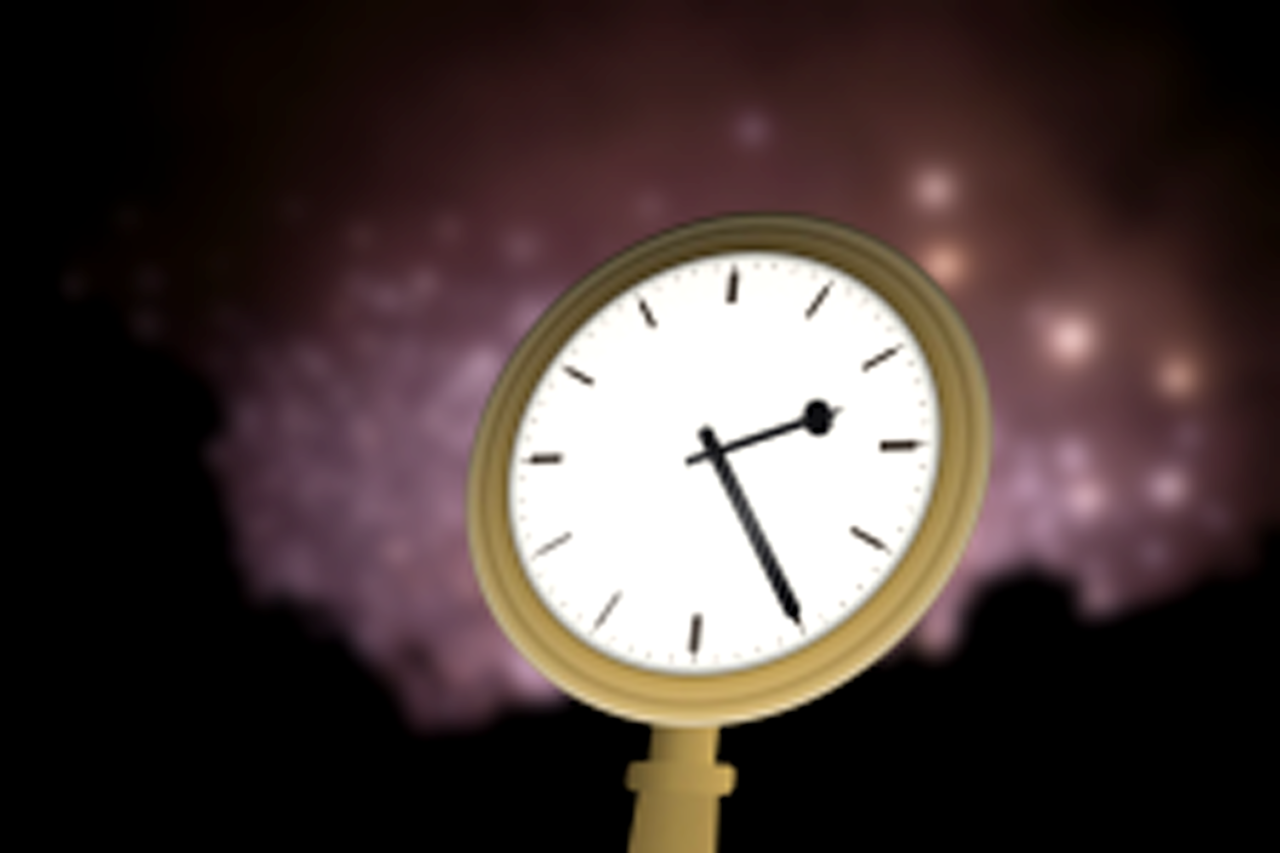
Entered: {"hour": 2, "minute": 25}
